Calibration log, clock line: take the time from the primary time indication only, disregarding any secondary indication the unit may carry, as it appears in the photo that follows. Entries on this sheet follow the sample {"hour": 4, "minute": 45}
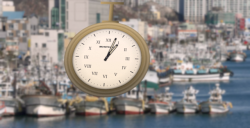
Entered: {"hour": 1, "minute": 3}
